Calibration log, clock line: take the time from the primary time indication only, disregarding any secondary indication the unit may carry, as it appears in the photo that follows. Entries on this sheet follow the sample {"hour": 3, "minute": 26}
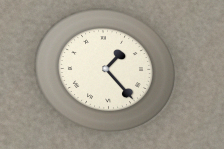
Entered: {"hour": 1, "minute": 24}
